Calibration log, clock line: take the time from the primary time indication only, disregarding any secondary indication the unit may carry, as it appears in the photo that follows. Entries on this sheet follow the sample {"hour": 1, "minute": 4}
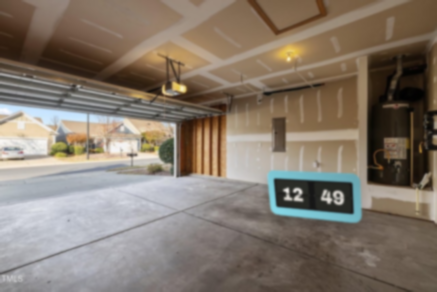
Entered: {"hour": 12, "minute": 49}
